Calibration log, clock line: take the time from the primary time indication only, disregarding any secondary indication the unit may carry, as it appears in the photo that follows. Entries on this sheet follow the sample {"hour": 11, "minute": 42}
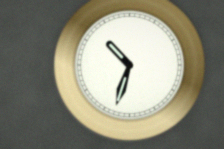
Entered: {"hour": 10, "minute": 33}
